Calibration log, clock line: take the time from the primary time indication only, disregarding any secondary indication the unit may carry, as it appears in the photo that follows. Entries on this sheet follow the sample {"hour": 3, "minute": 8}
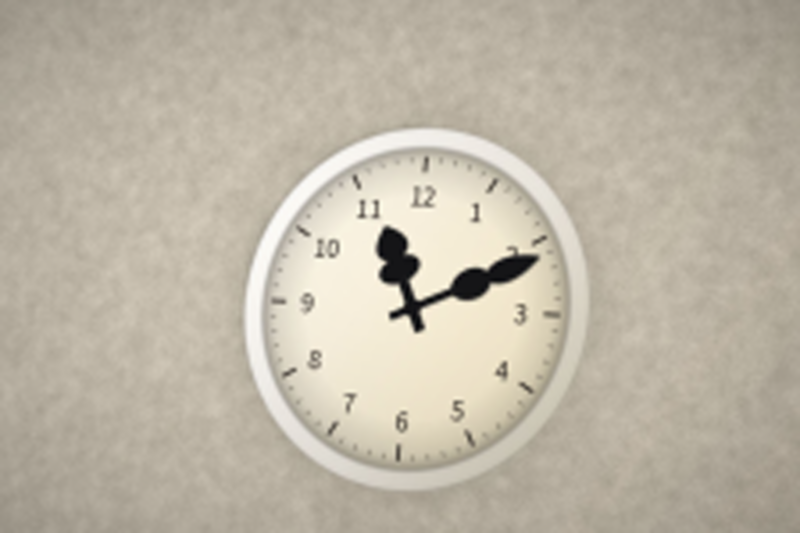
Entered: {"hour": 11, "minute": 11}
